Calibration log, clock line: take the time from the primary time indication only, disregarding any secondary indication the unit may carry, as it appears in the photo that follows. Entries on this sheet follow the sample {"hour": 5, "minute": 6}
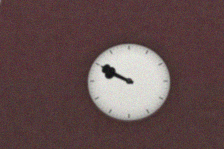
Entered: {"hour": 9, "minute": 50}
